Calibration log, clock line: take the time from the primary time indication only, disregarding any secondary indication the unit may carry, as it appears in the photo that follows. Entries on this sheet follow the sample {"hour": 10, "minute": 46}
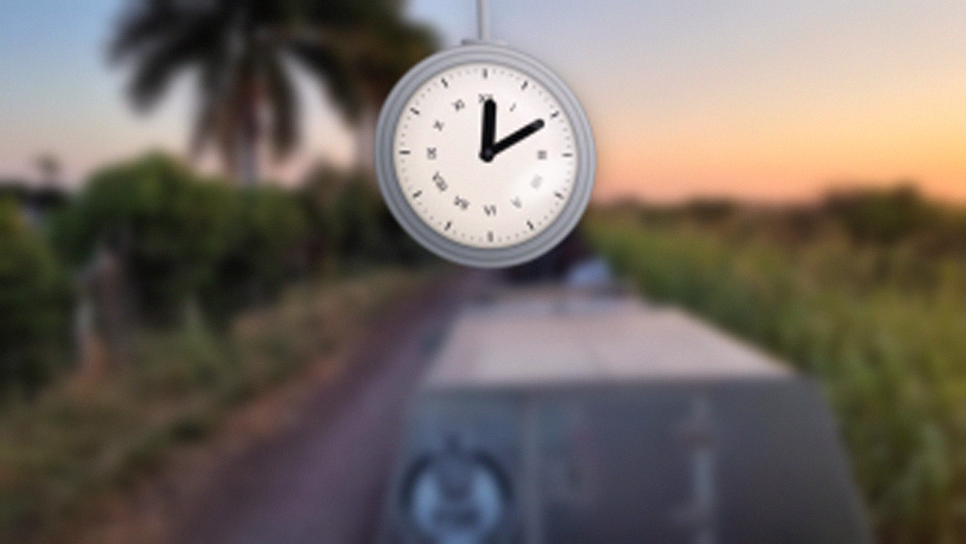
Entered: {"hour": 12, "minute": 10}
